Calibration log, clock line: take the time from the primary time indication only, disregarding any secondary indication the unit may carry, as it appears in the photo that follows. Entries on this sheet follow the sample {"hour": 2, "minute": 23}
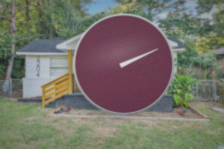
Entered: {"hour": 2, "minute": 11}
